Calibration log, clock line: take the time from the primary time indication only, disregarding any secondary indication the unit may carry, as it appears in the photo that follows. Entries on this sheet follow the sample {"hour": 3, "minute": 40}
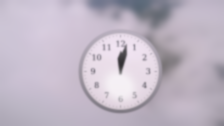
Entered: {"hour": 12, "minute": 2}
